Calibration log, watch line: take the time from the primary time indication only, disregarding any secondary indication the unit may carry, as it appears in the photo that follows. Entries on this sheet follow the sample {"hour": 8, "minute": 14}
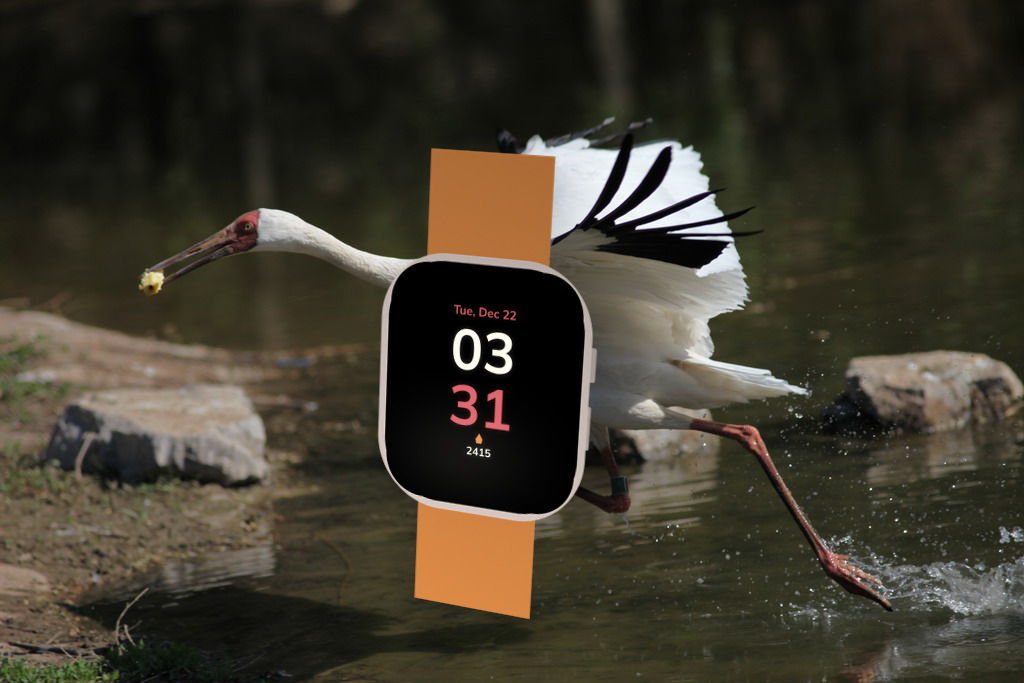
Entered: {"hour": 3, "minute": 31}
